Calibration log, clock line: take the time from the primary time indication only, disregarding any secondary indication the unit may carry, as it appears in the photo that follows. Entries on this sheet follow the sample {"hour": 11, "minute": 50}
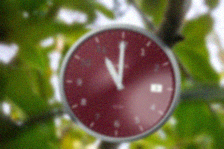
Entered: {"hour": 11, "minute": 0}
